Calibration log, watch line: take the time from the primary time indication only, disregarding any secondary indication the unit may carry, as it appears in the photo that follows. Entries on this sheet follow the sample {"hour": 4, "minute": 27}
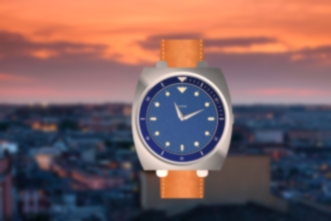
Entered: {"hour": 11, "minute": 11}
